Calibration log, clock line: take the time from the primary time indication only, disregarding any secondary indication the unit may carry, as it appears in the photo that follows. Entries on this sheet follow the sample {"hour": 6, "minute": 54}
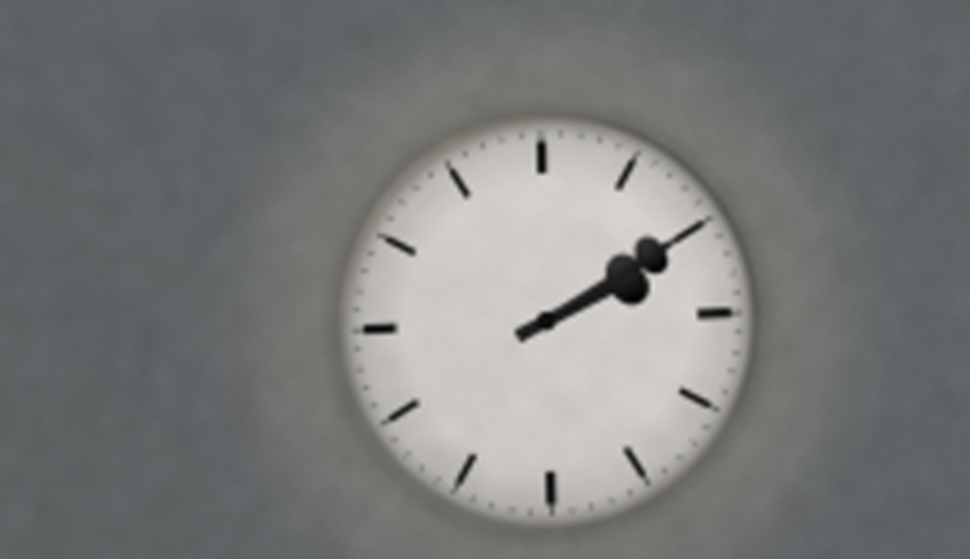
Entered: {"hour": 2, "minute": 10}
